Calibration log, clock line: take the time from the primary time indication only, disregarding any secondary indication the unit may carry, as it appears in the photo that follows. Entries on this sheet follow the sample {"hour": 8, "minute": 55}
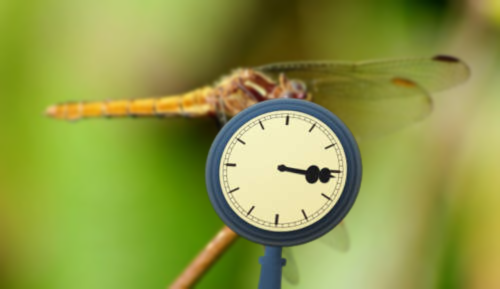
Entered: {"hour": 3, "minute": 16}
